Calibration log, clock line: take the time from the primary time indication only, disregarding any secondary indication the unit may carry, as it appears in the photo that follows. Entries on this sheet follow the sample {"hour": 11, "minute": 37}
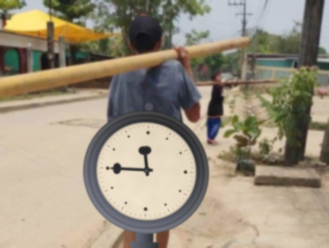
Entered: {"hour": 11, "minute": 45}
